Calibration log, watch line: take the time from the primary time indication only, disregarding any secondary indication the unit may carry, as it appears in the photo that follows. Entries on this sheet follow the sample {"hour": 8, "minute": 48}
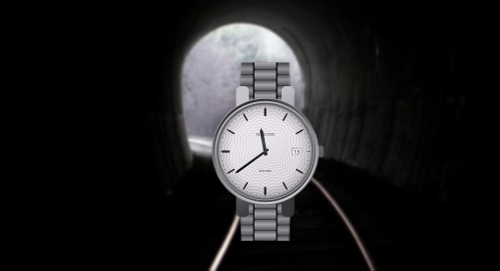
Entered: {"hour": 11, "minute": 39}
